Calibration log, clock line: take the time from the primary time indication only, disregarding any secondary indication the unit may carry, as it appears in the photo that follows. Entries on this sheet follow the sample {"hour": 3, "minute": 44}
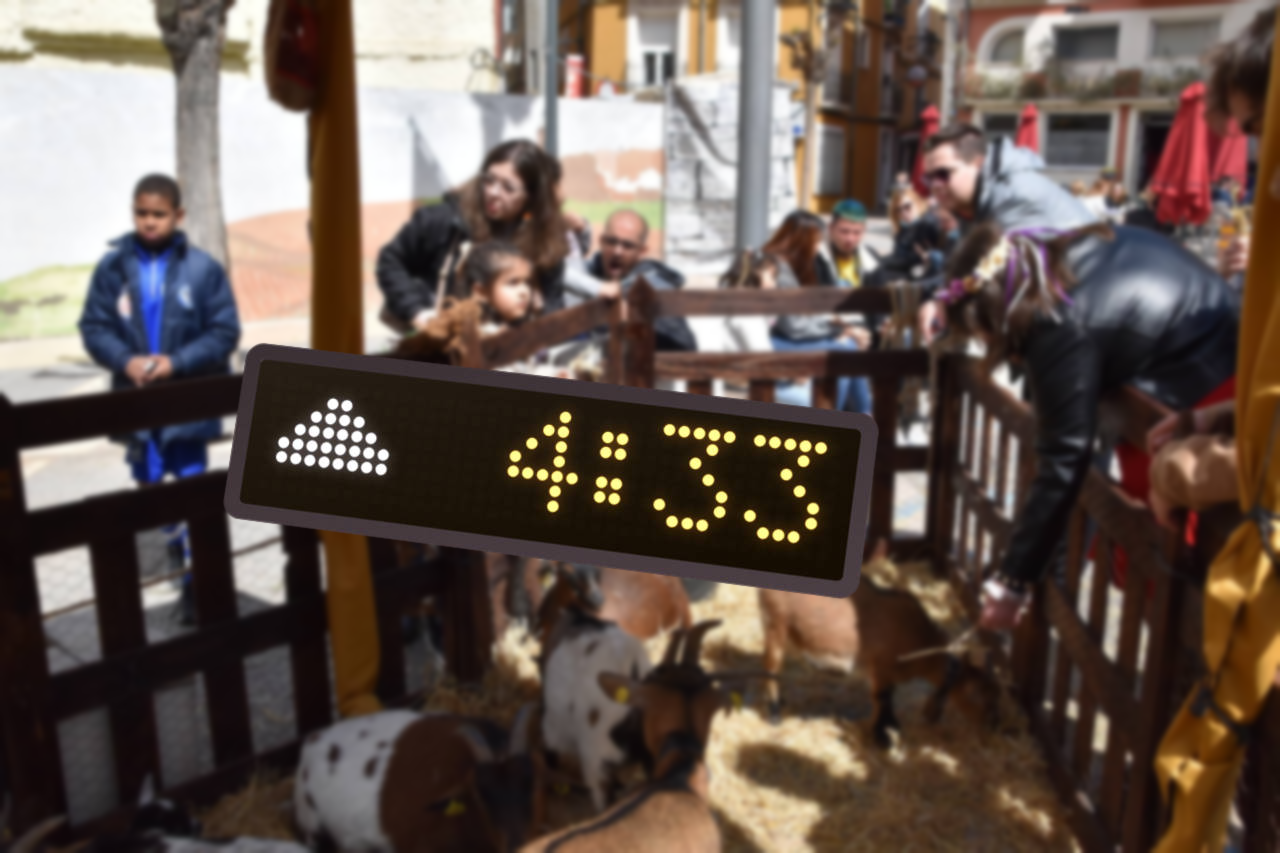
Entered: {"hour": 4, "minute": 33}
